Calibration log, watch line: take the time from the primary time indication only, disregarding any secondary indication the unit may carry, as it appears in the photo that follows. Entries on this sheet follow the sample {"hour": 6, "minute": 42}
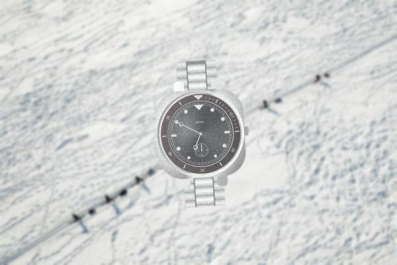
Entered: {"hour": 6, "minute": 50}
